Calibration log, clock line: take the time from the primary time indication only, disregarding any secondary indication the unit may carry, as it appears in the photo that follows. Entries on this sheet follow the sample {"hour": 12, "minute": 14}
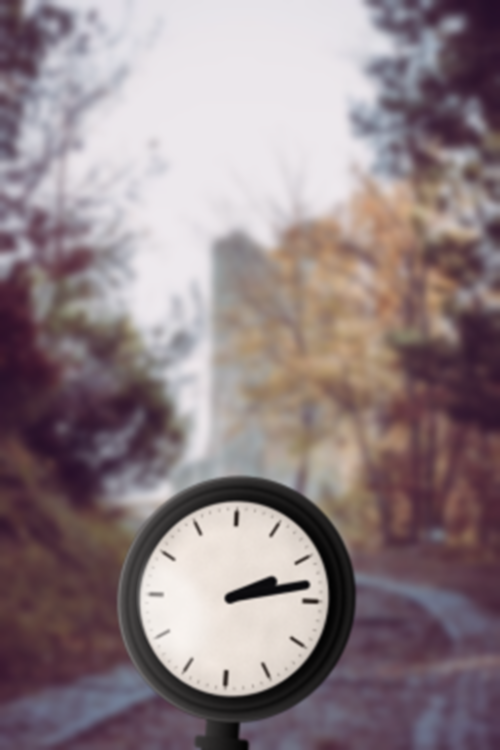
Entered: {"hour": 2, "minute": 13}
